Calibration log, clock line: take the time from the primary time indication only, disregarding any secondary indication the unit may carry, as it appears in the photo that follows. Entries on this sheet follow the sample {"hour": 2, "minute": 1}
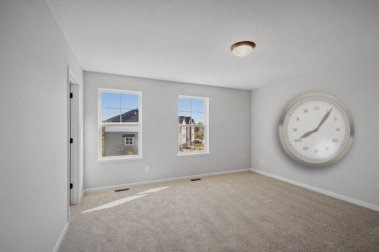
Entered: {"hour": 8, "minute": 6}
